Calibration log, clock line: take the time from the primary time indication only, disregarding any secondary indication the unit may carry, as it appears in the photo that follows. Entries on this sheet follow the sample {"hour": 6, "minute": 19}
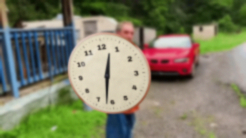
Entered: {"hour": 12, "minute": 32}
